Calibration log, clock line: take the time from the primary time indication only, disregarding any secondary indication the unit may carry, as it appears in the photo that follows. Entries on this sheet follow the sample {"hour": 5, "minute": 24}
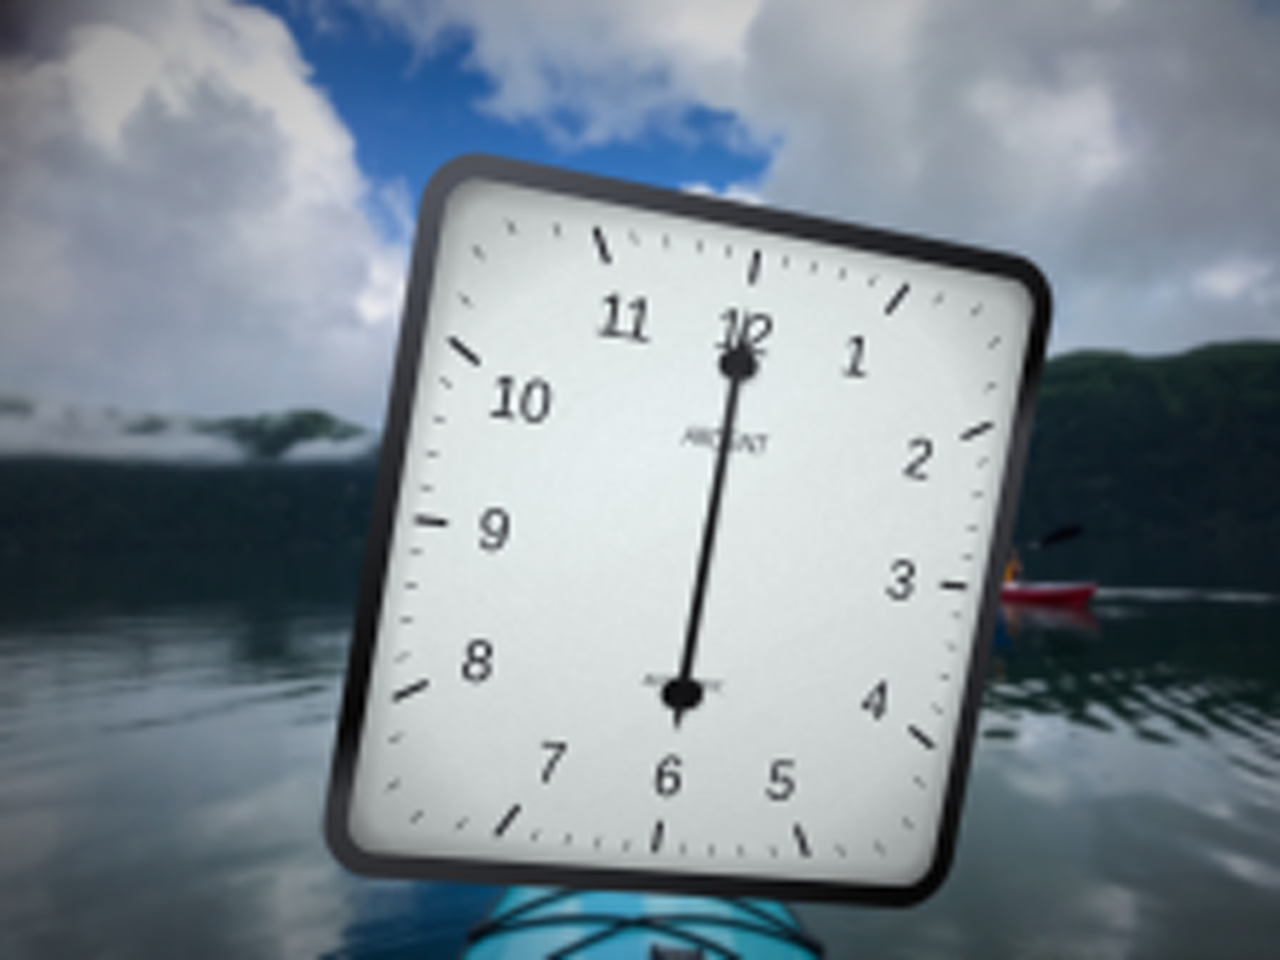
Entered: {"hour": 6, "minute": 0}
